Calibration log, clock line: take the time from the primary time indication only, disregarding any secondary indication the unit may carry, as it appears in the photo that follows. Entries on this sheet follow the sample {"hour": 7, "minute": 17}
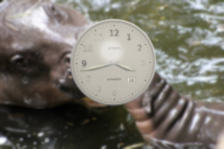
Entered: {"hour": 3, "minute": 43}
